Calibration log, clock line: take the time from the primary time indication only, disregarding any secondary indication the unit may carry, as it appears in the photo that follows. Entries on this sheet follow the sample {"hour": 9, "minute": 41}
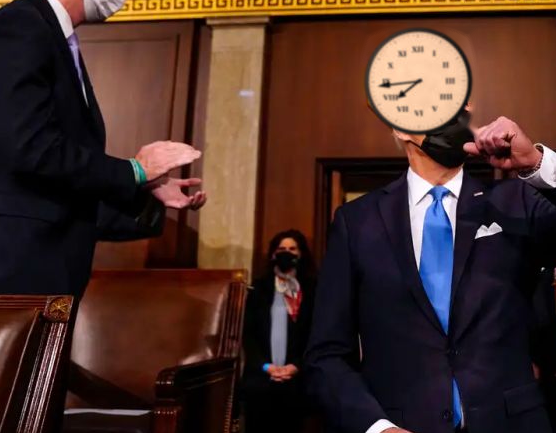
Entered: {"hour": 7, "minute": 44}
